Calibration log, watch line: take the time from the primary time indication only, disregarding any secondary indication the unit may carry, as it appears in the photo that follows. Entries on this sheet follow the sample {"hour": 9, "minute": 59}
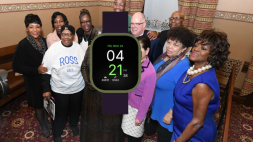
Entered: {"hour": 4, "minute": 21}
